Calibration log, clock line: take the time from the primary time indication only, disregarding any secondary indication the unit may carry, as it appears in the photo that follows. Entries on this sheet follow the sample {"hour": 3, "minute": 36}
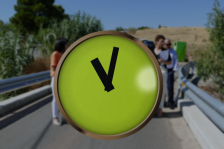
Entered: {"hour": 11, "minute": 2}
